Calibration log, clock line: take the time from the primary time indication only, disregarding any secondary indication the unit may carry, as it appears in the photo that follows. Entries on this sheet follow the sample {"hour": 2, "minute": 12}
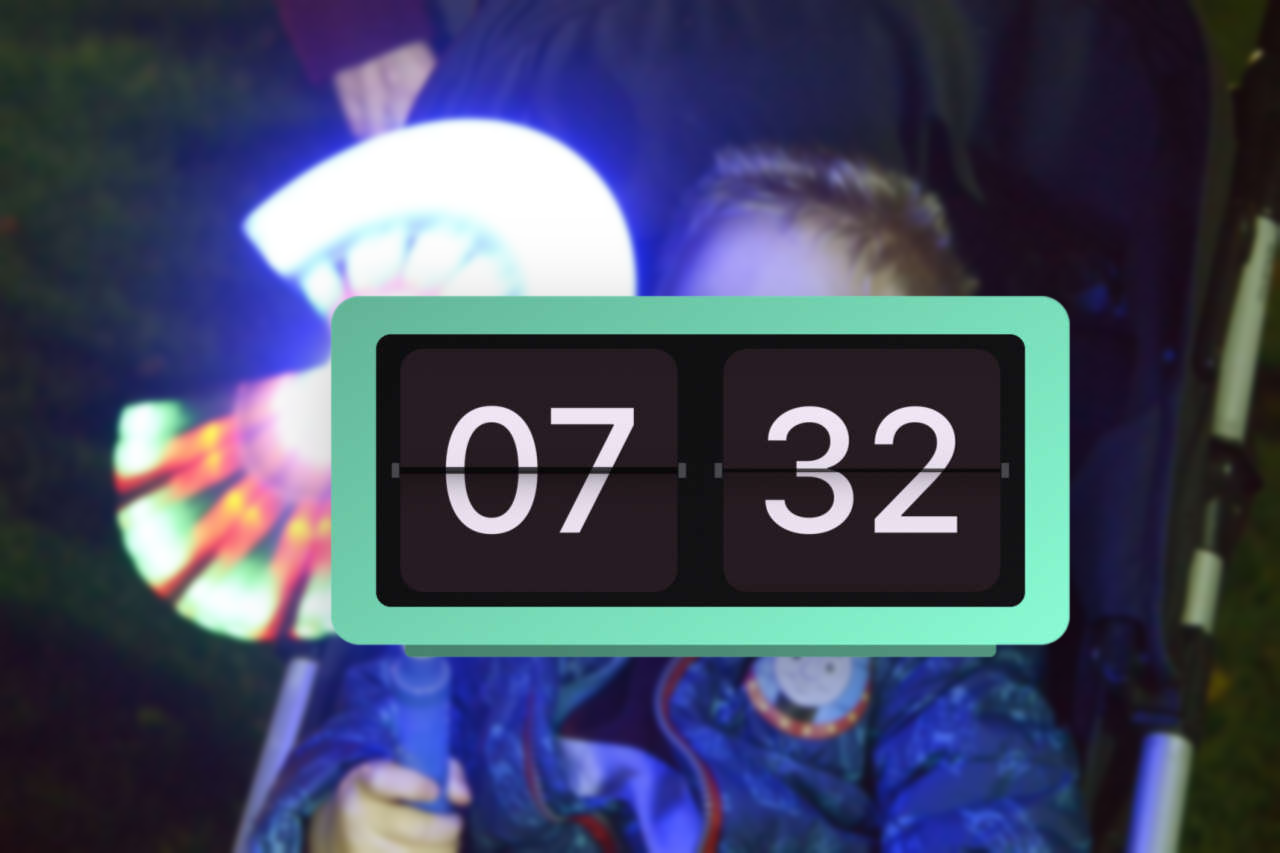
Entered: {"hour": 7, "minute": 32}
